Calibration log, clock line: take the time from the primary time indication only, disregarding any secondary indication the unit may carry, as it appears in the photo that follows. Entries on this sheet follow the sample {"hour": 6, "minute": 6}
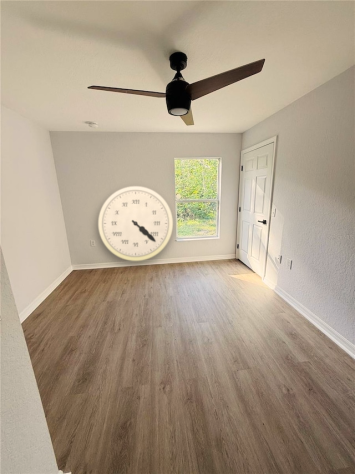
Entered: {"hour": 4, "minute": 22}
